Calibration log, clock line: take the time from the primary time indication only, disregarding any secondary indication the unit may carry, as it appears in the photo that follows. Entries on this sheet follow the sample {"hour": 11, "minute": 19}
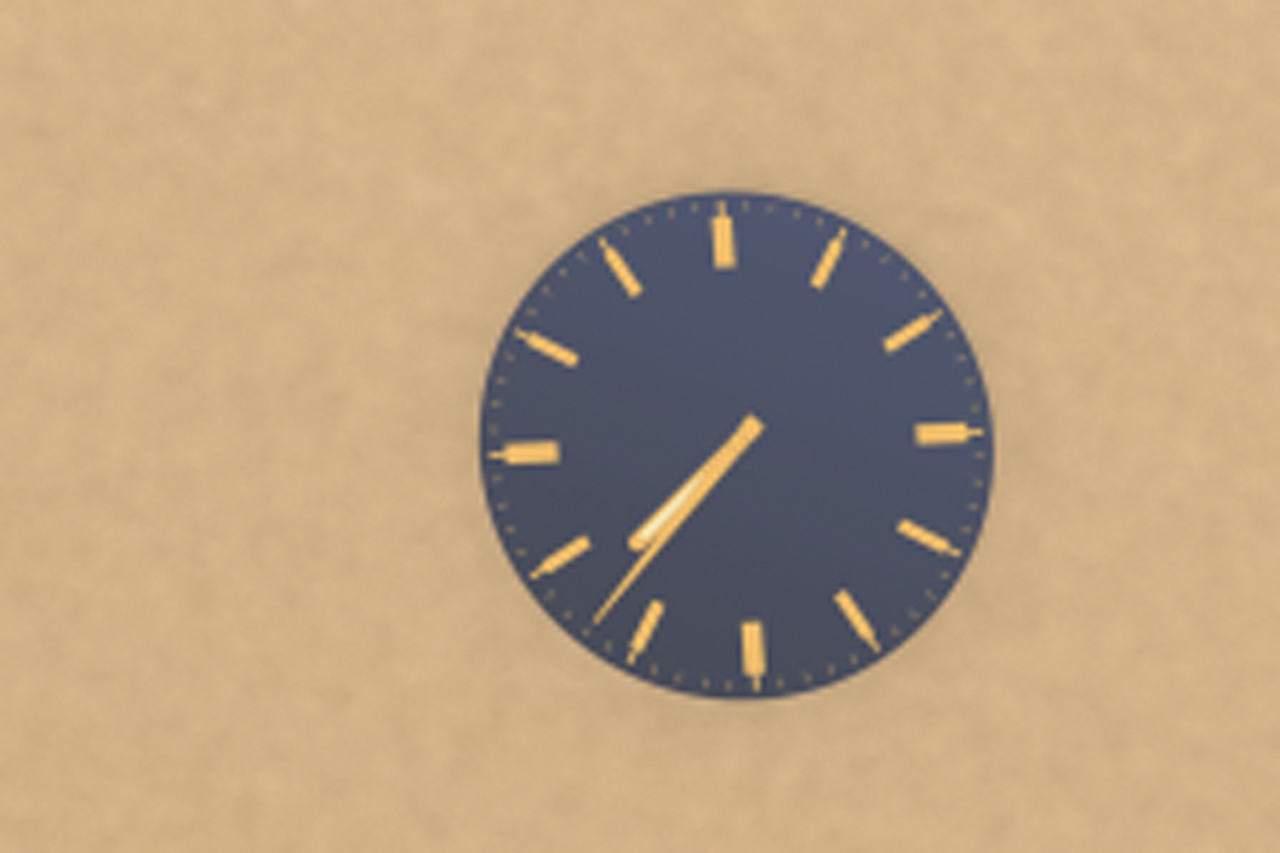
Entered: {"hour": 7, "minute": 37}
